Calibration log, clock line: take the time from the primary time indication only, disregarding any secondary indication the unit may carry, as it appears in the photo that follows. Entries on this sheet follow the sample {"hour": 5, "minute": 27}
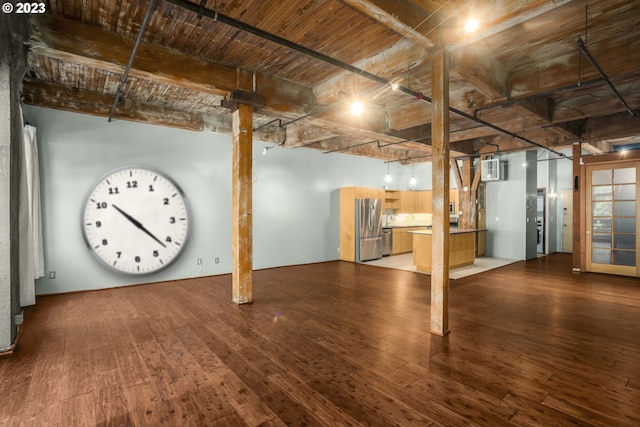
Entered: {"hour": 10, "minute": 22}
